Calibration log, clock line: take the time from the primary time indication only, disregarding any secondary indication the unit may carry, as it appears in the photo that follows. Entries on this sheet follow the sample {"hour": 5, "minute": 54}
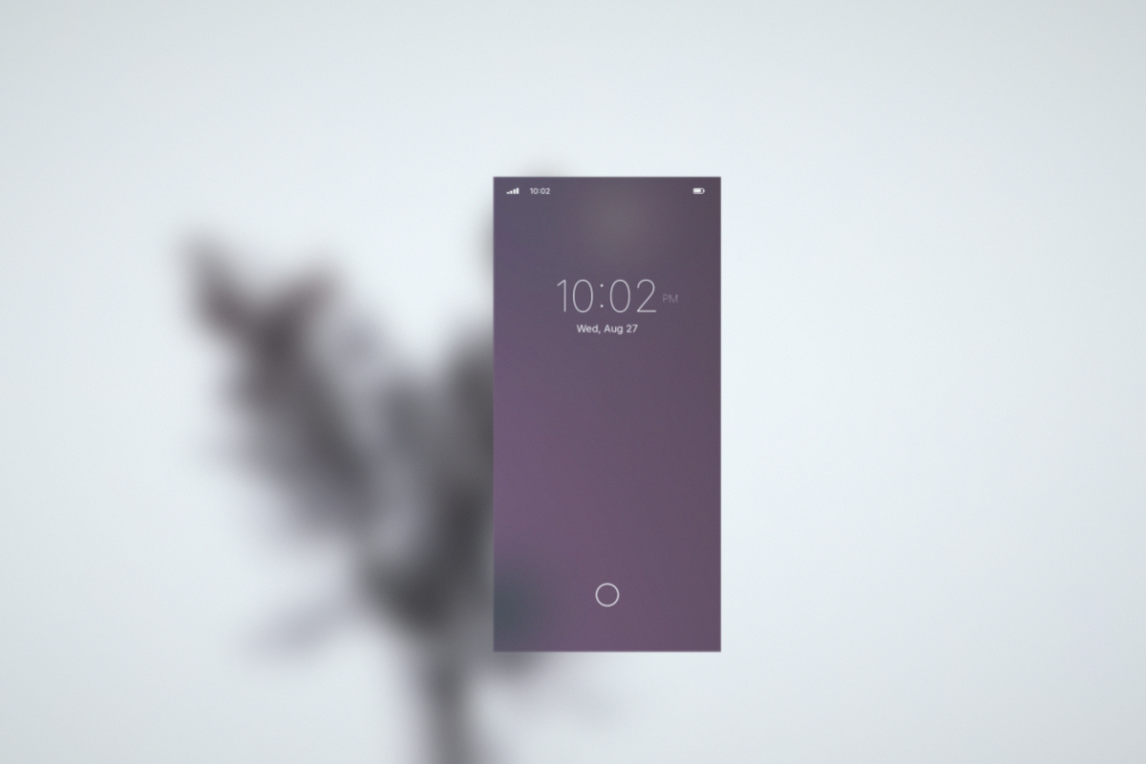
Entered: {"hour": 10, "minute": 2}
